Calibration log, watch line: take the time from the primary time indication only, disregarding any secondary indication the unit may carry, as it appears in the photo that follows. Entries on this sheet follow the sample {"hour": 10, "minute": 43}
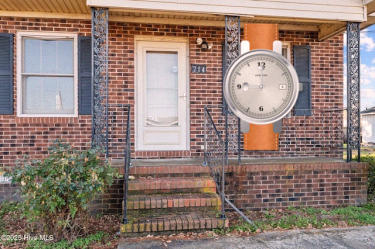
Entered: {"hour": 9, "minute": 0}
